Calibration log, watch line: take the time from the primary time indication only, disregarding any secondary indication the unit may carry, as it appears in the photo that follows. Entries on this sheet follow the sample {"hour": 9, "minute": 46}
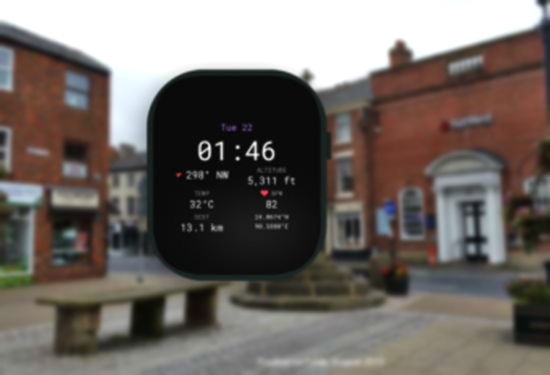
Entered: {"hour": 1, "minute": 46}
